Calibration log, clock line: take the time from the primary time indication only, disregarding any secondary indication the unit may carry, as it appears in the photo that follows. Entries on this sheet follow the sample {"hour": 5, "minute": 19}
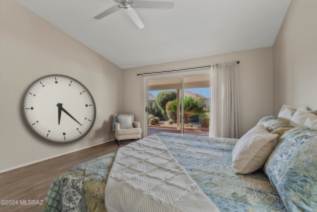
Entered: {"hour": 6, "minute": 23}
